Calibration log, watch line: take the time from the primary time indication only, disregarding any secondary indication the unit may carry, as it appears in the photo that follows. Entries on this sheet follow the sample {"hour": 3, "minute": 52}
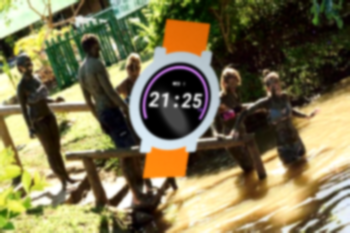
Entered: {"hour": 21, "minute": 25}
